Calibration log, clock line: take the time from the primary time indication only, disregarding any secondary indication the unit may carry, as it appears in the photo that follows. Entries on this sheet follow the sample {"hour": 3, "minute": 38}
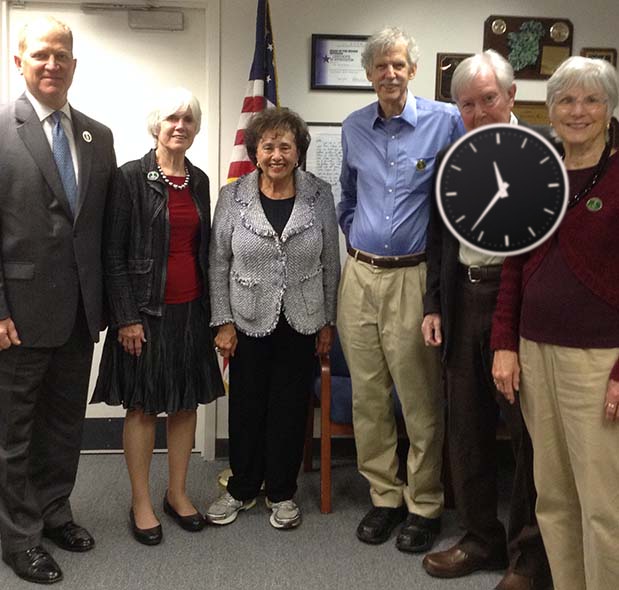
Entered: {"hour": 11, "minute": 37}
